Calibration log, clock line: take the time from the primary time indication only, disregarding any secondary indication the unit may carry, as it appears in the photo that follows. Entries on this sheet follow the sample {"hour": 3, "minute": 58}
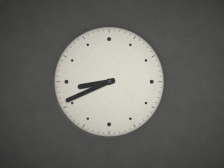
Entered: {"hour": 8, "minute": 41}
